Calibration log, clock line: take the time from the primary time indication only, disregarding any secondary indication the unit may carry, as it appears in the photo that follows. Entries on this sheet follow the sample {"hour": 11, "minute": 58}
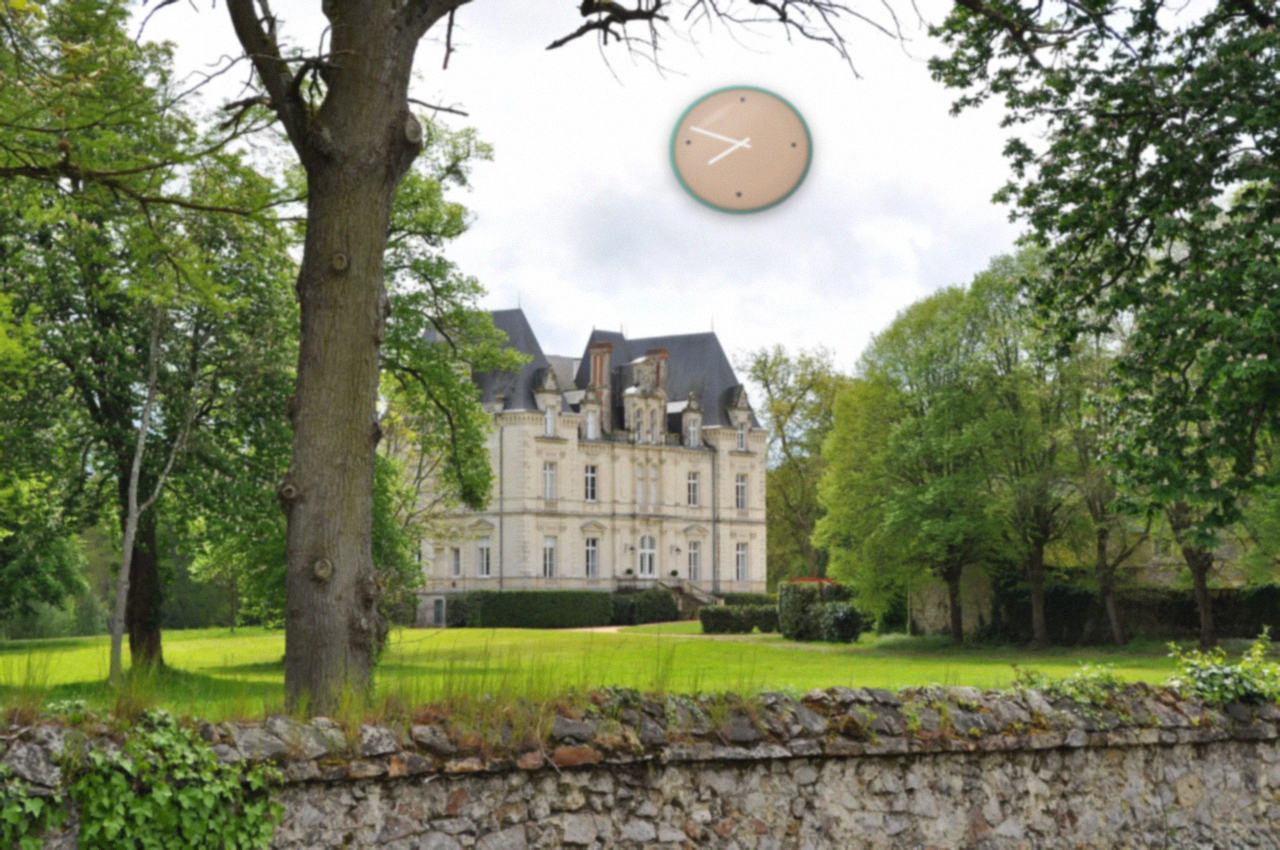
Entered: {"hour": 7, "minute": 48}
